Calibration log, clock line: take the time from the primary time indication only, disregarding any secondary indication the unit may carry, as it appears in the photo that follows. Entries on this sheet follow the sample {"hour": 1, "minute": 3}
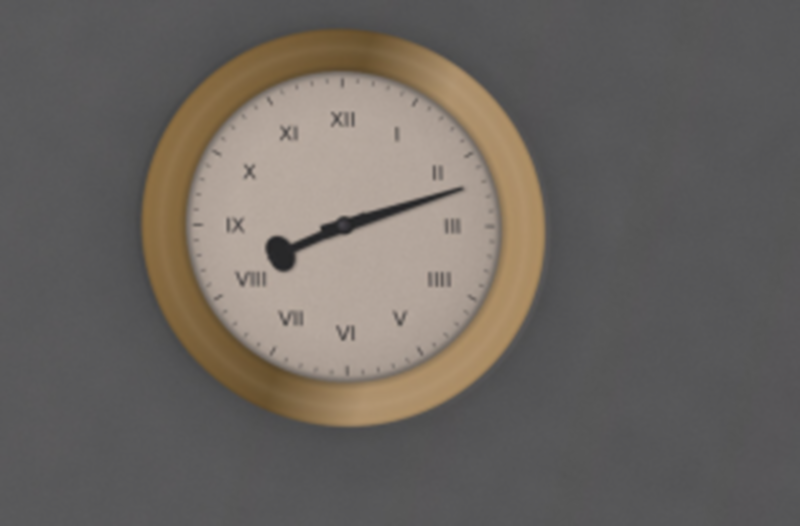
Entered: {"hour": 8, "minute": 12}
